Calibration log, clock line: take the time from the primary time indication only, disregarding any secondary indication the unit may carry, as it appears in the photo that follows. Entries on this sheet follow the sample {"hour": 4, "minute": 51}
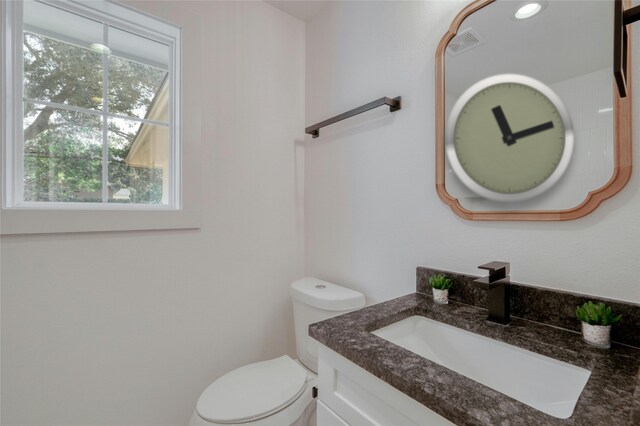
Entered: {"hour": 11, "minute": 12}
